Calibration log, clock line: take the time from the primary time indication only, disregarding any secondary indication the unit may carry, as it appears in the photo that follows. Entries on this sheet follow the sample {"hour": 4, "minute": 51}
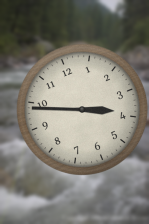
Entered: {"hour": 3, "minute": 49}
